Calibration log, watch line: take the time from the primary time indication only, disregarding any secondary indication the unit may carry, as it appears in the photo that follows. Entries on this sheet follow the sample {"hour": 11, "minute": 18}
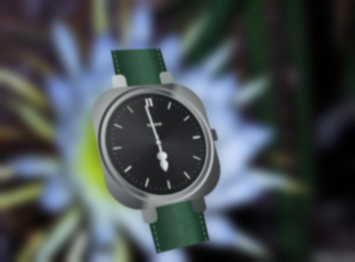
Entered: {"hour": 5, "minute": 59}
